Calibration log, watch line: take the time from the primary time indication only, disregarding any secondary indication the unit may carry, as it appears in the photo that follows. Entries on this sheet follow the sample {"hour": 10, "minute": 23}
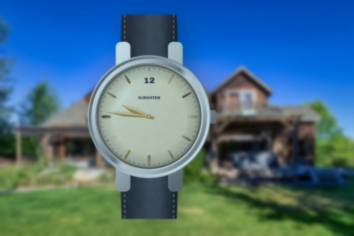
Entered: {"hour": 9, "minute": 46}
